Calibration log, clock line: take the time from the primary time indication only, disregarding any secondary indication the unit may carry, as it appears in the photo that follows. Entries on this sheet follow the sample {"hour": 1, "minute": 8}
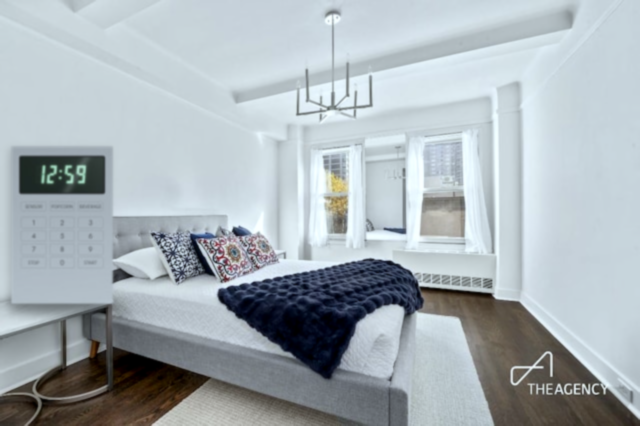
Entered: {"hour": 12, "minute": 59}
